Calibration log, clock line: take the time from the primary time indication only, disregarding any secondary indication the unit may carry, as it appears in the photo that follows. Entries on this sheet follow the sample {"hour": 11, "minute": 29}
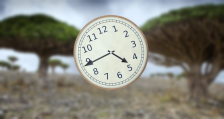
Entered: {"hour": 4, "minute": 44}
